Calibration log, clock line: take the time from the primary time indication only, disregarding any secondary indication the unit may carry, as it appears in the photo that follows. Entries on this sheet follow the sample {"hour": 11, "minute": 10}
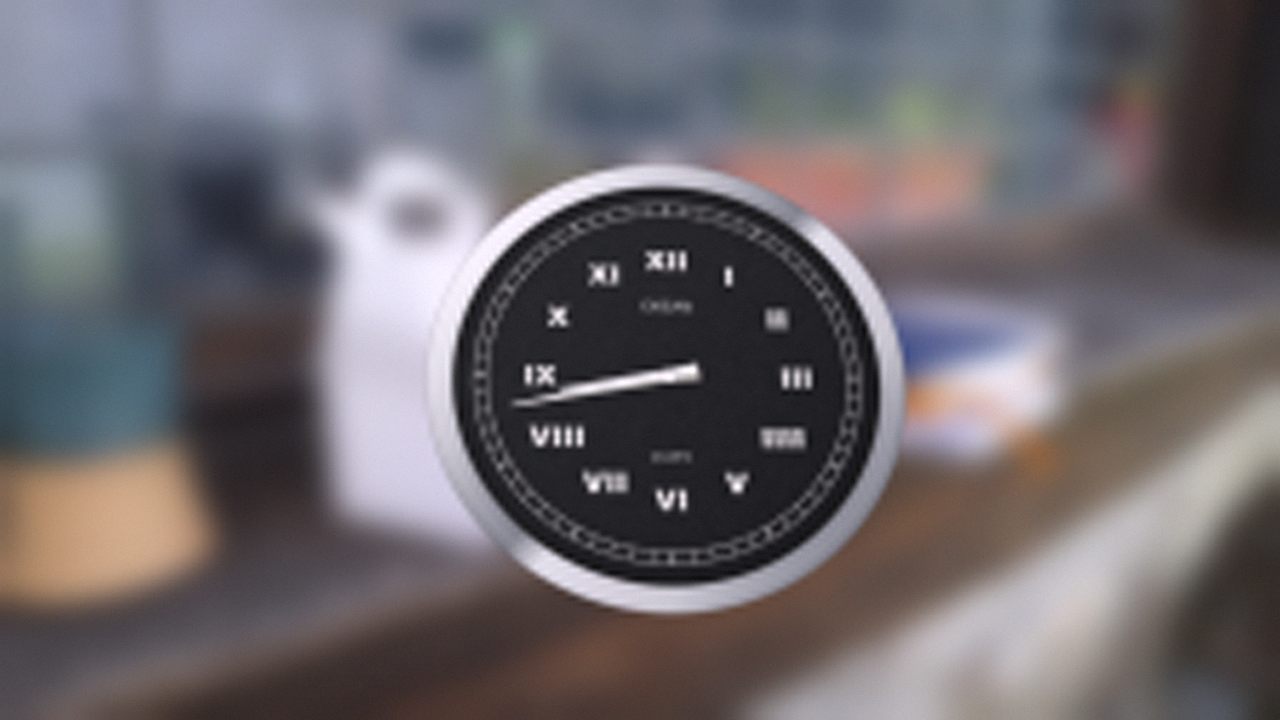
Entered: {"hour": 8, "minute": 43}
